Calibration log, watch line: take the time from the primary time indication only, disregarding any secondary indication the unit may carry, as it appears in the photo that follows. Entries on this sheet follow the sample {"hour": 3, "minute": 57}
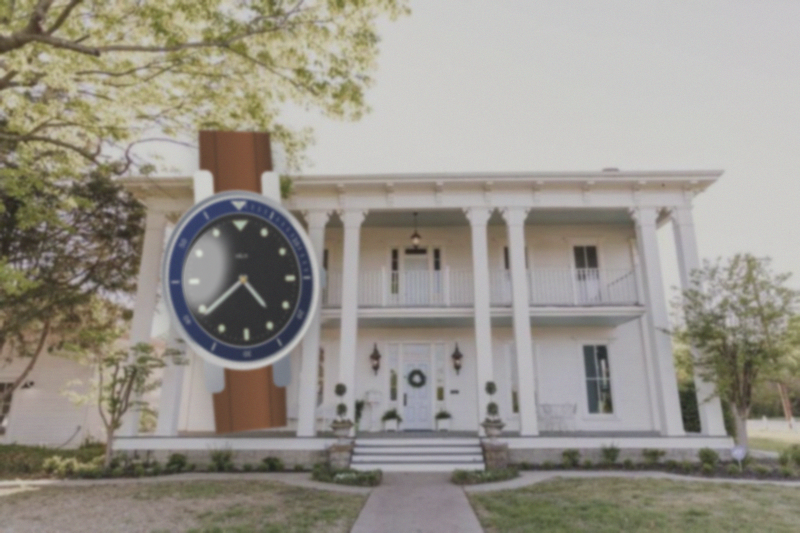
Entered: {"hour": 4, "minute": 39}
